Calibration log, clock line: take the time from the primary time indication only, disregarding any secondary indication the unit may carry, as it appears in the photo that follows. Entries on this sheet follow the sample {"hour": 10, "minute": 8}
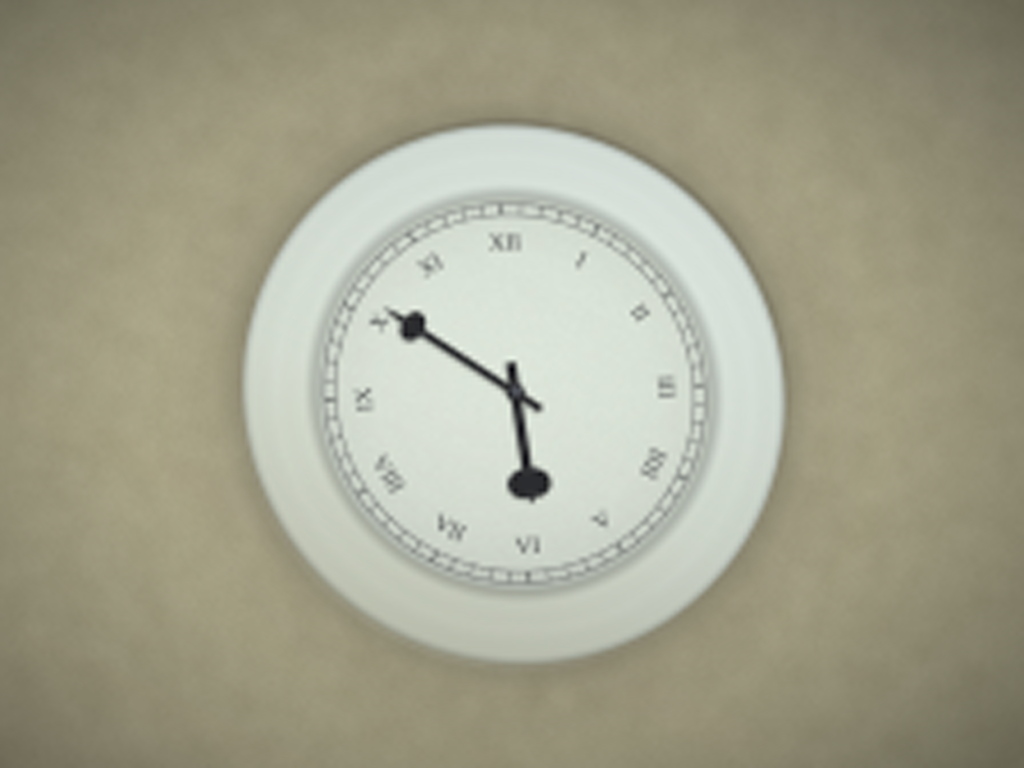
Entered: {"hour": 5, "minute": 51}
